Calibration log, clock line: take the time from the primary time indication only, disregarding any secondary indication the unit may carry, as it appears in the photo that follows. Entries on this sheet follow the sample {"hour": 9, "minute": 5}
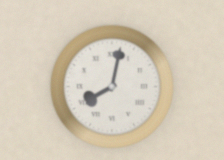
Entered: {"hour": 8, "minute": 2}
